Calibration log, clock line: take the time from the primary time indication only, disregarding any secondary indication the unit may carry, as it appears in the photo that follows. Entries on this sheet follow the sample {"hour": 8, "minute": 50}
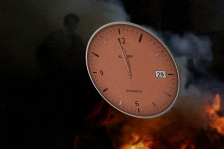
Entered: {"hour": 11, "minute": 59}
